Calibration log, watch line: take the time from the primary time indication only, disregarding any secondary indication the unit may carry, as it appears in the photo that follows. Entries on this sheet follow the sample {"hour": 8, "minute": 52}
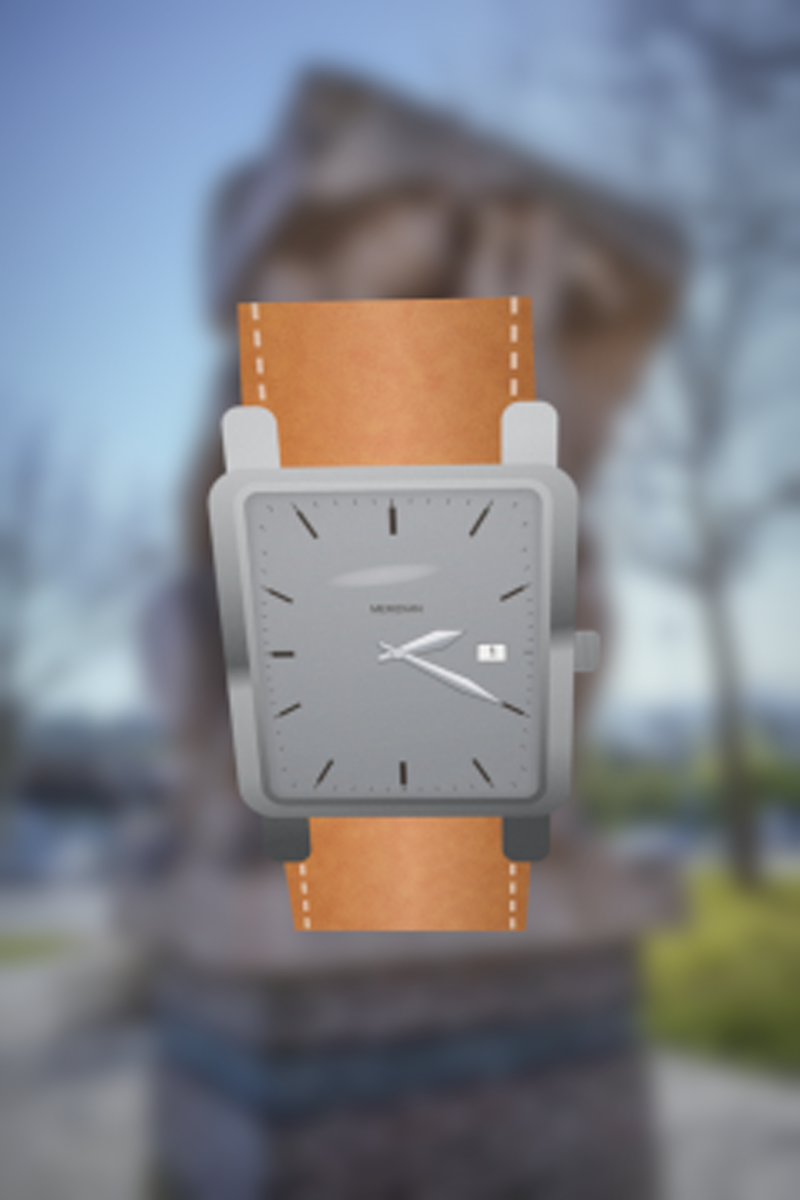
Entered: {"hour": 2, "minute": 20}
